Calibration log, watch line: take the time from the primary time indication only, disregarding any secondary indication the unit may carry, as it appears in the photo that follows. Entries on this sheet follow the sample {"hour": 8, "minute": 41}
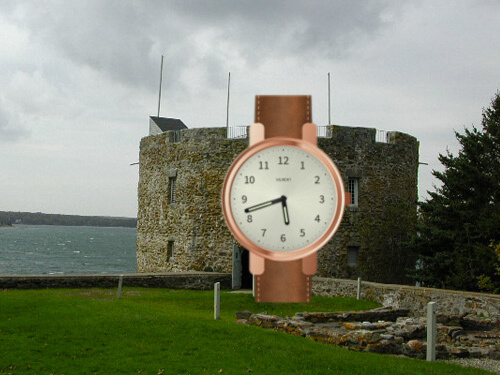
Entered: {"hour": 5, "minute": 42}
